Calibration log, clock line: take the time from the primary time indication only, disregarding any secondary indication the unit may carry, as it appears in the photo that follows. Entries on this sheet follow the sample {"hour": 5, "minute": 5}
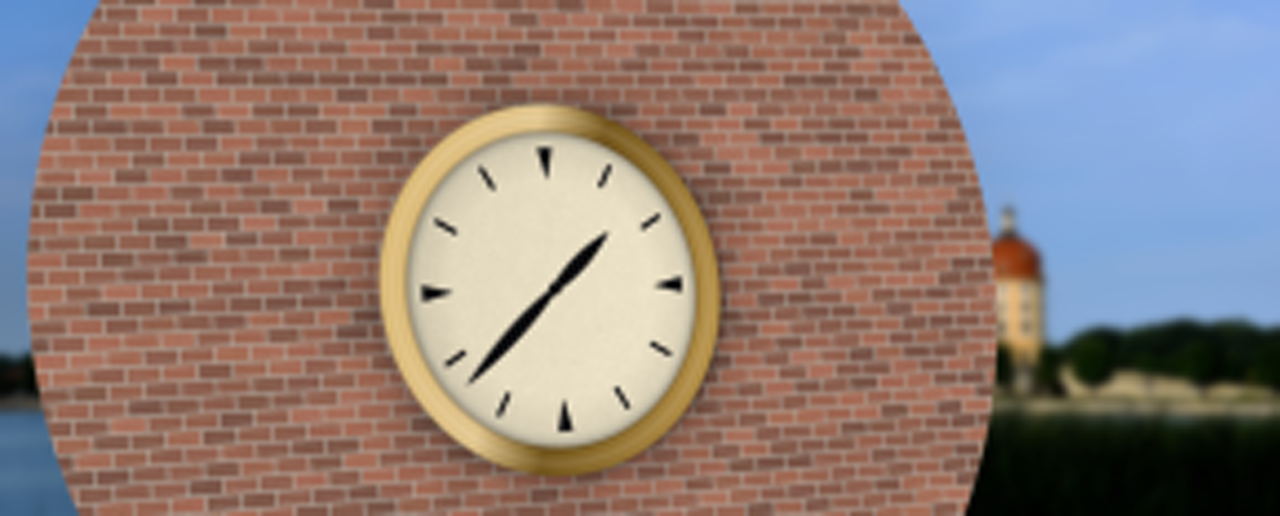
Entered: {"hour": 1, "minute": 38}
